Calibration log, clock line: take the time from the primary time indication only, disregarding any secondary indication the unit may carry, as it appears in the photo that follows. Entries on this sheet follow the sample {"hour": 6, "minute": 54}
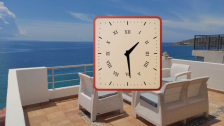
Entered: {"hour": 1, "minute": 29}
